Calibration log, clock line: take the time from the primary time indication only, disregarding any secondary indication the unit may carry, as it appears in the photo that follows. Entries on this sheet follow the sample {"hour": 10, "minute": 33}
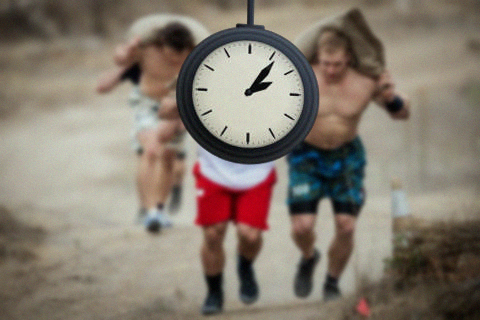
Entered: {"hour": 2, "minute": 6}
